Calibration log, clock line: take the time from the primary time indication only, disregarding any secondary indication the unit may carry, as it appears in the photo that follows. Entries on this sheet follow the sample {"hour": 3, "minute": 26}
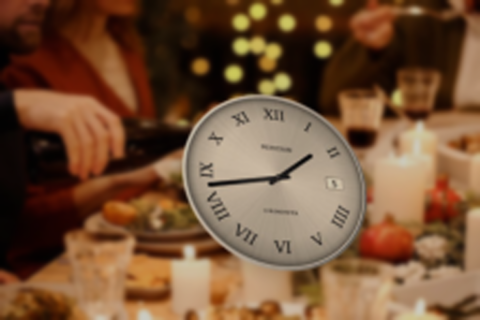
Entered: {"hour": 1, "minute": 43}
